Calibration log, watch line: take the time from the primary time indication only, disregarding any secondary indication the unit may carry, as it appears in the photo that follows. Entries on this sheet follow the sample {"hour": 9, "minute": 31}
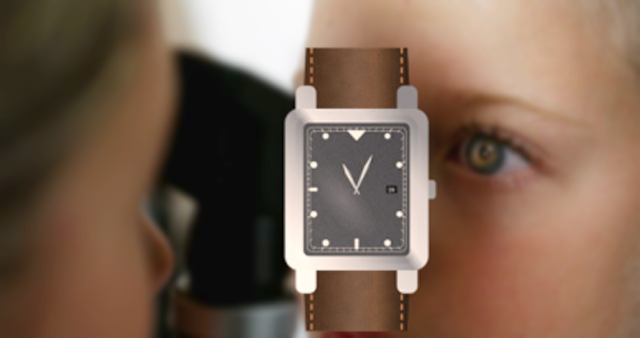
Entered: {"hour": 11, "minute": 4}
